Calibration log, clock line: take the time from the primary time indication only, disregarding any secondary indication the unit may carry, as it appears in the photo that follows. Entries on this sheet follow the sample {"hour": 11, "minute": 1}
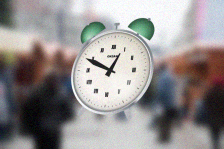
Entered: {"hour": 12, "minute": 49}
